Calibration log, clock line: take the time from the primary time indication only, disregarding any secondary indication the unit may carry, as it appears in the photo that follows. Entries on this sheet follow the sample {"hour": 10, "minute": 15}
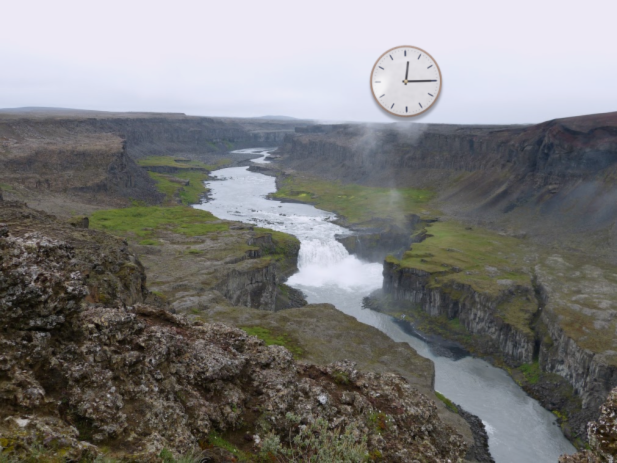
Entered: {"hour": 12, "minute": 15}
